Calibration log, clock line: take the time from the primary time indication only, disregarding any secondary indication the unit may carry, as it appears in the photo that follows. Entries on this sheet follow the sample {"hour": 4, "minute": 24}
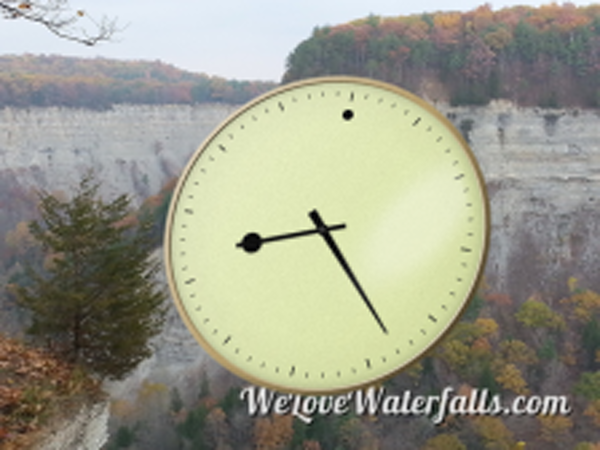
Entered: {"hour": 8, "minute": 23}
